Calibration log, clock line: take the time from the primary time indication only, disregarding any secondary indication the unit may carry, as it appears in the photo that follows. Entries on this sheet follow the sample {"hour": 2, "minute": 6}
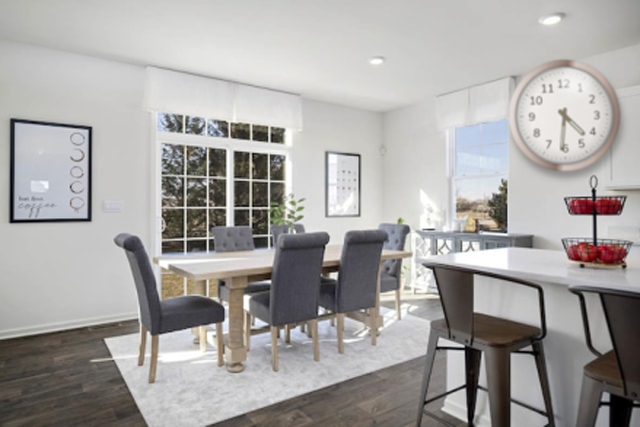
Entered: {"hour": 4, "minute": 31}
